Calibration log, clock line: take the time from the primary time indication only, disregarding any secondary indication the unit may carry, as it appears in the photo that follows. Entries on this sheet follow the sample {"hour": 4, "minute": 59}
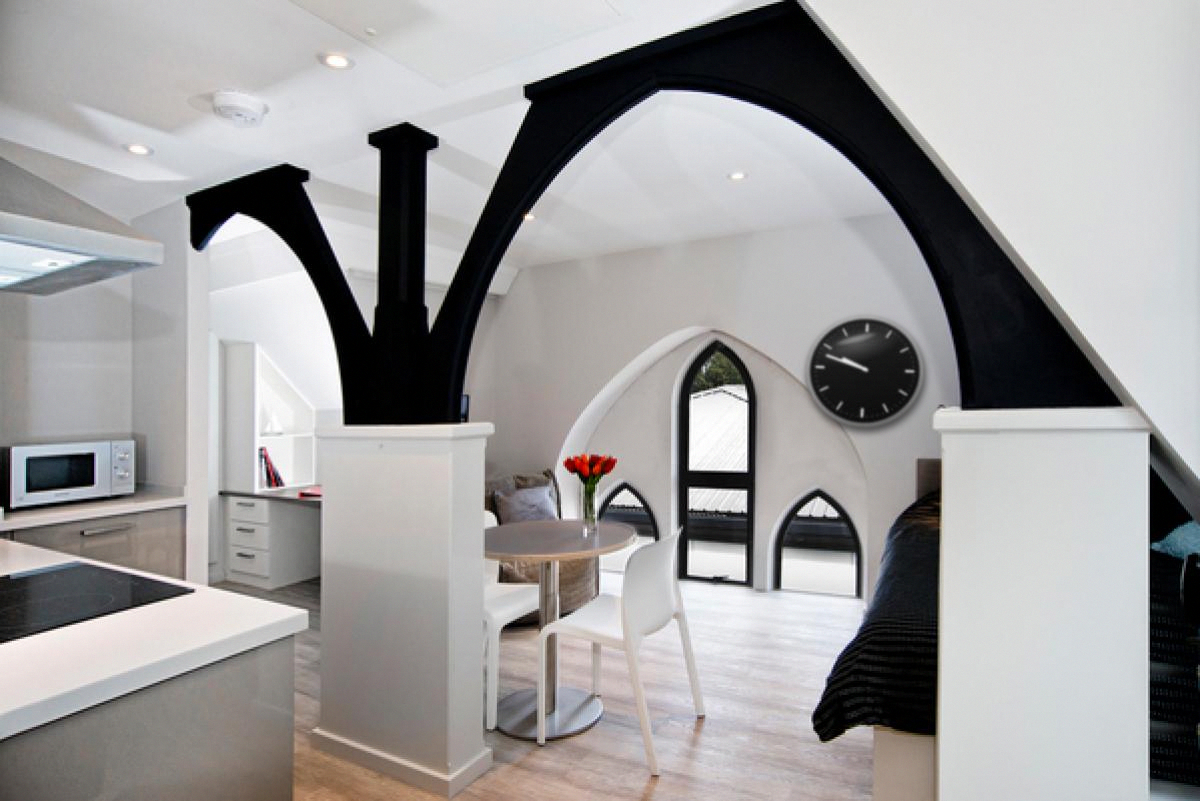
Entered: {"hour": 9, "minute": 48}
